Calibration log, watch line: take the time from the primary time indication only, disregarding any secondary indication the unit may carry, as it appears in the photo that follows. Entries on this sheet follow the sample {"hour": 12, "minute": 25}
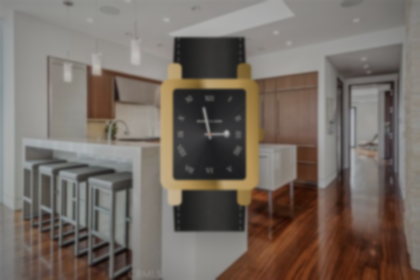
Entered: {"hour": 2, "minute": 58}
